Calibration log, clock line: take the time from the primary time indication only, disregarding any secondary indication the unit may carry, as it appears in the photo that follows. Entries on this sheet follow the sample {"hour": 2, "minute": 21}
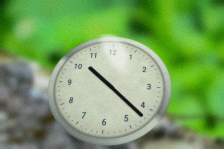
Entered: {"hour": 10, "minute": 22}
